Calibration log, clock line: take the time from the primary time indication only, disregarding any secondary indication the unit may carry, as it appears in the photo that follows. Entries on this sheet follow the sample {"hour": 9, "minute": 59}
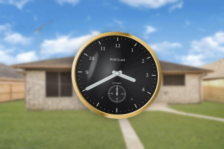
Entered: {"hour": 3, "minute": 40}
